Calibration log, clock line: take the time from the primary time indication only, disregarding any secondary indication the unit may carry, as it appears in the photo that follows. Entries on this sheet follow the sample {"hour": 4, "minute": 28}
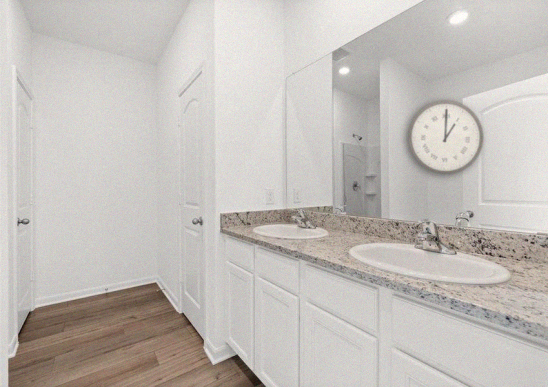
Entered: {"hour": 1, "minute": 0}
